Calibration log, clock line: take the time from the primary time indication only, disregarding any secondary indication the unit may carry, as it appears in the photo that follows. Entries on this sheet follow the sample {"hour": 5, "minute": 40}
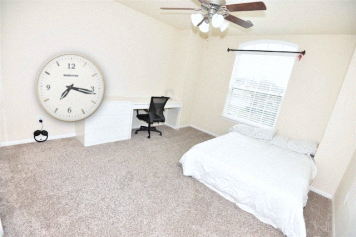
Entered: {"hour": 7, "minute": 17}
